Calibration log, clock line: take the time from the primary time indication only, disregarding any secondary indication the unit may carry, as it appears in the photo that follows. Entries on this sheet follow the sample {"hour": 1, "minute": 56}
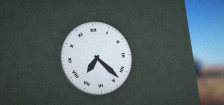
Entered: {"hour": 7, "minute": 23}
